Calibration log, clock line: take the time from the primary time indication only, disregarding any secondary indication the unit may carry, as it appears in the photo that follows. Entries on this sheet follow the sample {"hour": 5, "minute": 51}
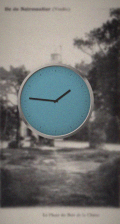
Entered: {"hour": 1, "minute": 46}
